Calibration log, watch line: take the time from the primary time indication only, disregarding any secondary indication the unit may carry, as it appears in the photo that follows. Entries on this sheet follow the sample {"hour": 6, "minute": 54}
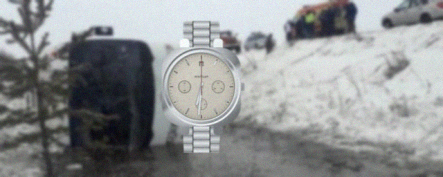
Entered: {"hour": 6, "minute": 31}
